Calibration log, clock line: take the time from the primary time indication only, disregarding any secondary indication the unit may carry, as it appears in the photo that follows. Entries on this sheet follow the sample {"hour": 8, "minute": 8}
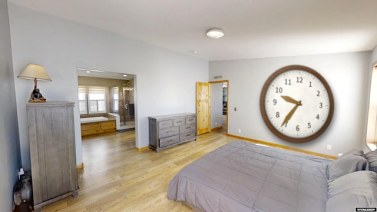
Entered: {"hour": 9, "minute": 36}
